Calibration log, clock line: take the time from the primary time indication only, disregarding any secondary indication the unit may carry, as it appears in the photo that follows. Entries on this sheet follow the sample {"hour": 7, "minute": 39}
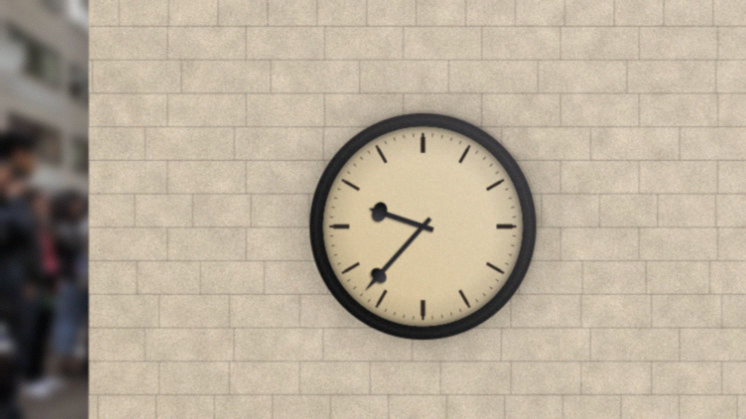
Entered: {"hour": 9, "minute": 37}
